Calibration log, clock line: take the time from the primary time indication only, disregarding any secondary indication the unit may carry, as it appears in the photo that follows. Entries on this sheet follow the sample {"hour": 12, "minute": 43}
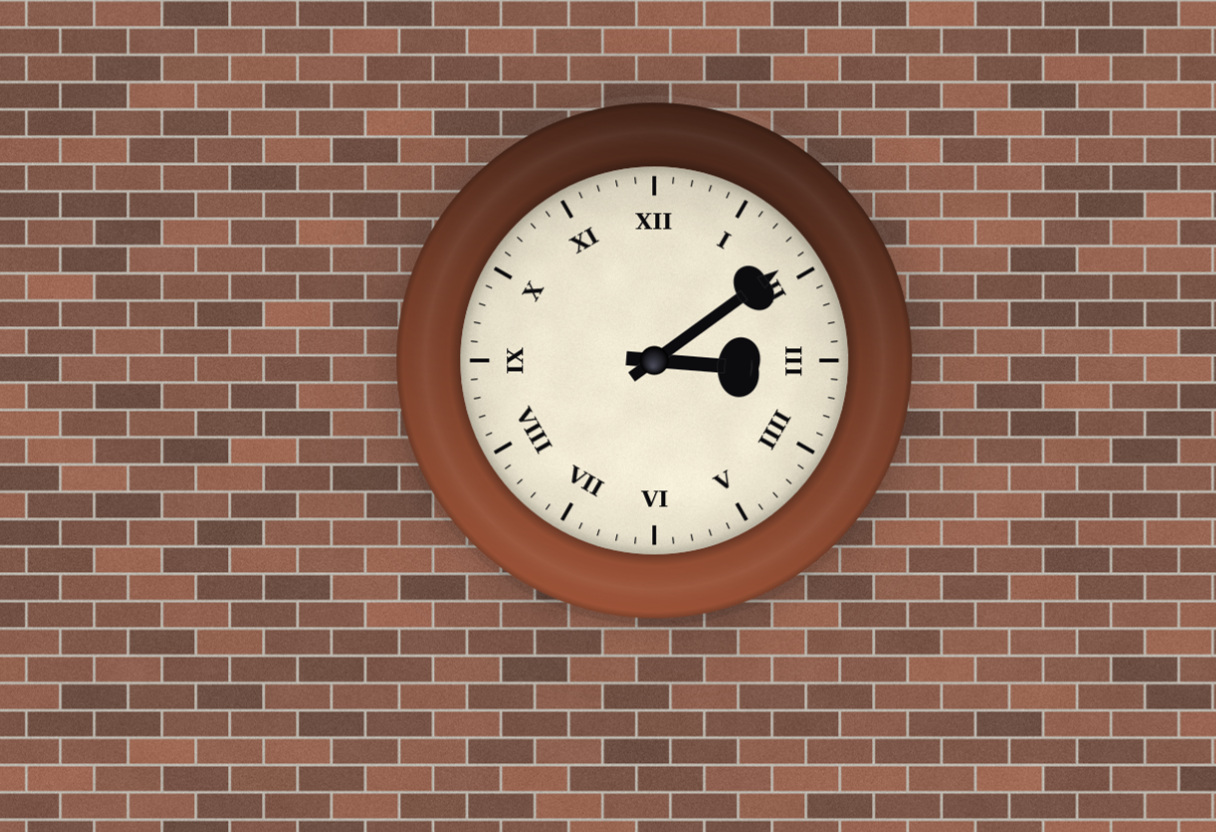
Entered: {"hour": 3, "minute": 9}
